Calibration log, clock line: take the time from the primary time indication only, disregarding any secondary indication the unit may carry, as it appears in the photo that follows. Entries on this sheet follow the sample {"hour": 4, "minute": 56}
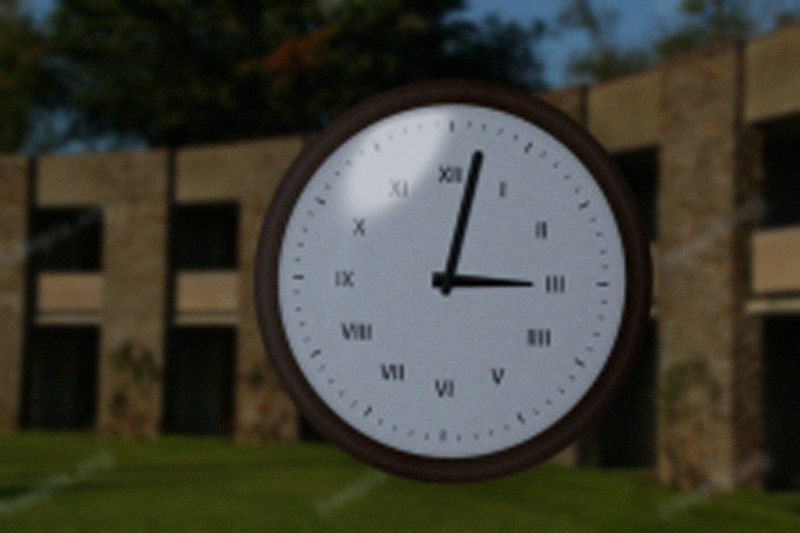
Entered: {"hour": 3, "minute": 2}
